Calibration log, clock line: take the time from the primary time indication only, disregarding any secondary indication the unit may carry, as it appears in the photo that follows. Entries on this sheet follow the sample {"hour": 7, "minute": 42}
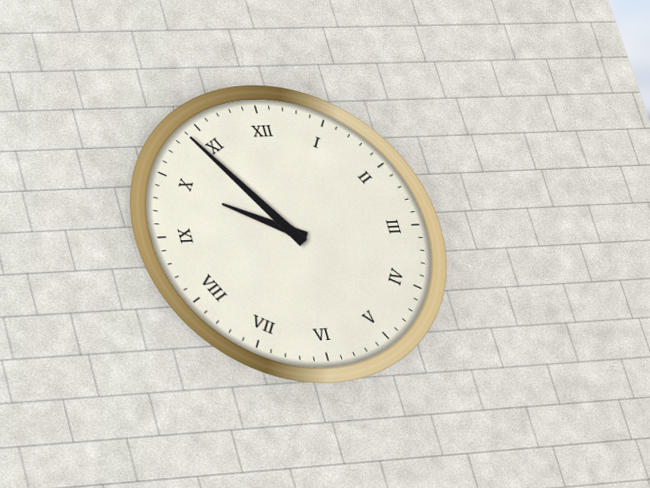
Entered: {"hour": 9, "minute": 54}
